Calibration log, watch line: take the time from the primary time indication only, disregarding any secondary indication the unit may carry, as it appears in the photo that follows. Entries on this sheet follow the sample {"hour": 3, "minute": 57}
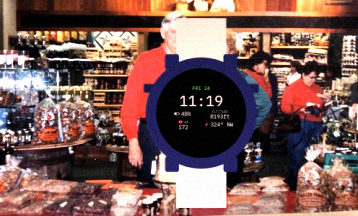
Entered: {"hour": 11, "minute": 19}
